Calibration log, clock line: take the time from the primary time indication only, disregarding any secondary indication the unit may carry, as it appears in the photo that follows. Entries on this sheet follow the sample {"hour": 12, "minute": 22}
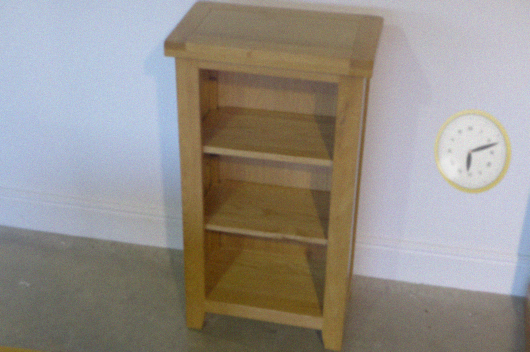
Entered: {"hour": 6, "minute": 12}
